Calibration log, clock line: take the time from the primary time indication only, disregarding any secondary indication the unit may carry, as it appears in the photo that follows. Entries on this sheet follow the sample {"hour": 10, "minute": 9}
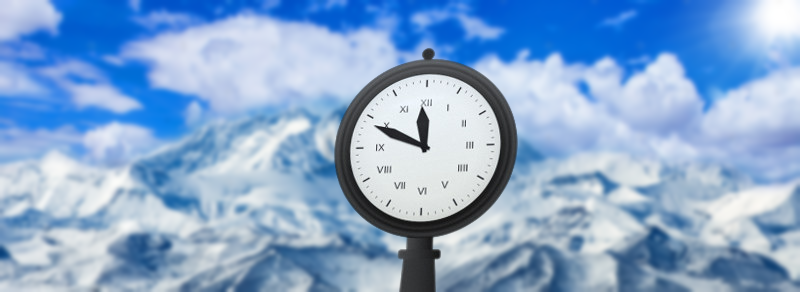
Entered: {"hour": 11, "minute": 49}
